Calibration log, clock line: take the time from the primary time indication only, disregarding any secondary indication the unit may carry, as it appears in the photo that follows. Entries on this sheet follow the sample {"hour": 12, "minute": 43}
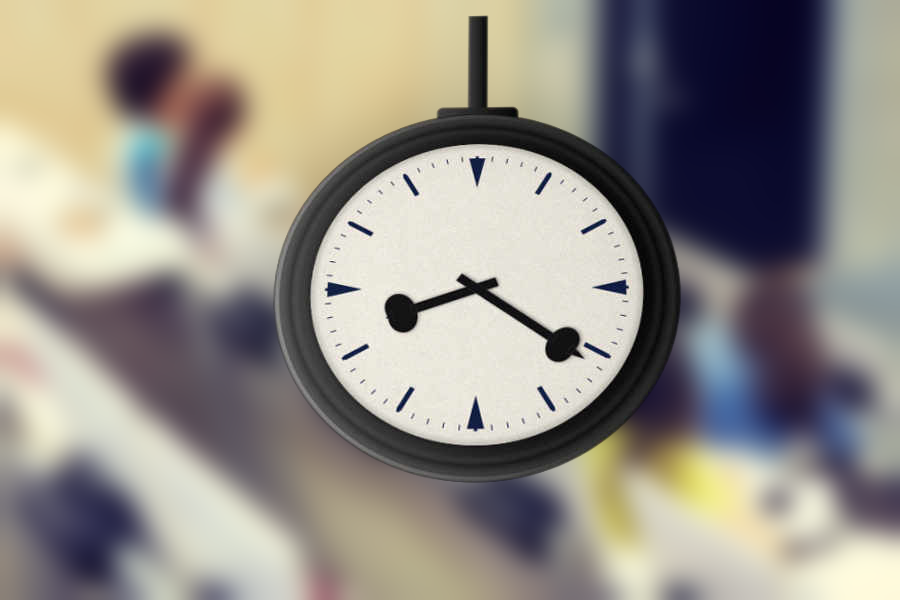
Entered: {"hour": 8, "minute": 21}
